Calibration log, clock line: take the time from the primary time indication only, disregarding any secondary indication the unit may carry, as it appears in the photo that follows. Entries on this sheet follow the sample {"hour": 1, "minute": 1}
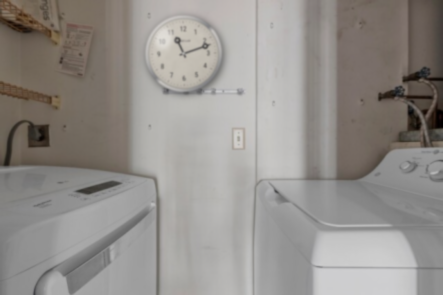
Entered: {"hour": 11, "minute": 12}
